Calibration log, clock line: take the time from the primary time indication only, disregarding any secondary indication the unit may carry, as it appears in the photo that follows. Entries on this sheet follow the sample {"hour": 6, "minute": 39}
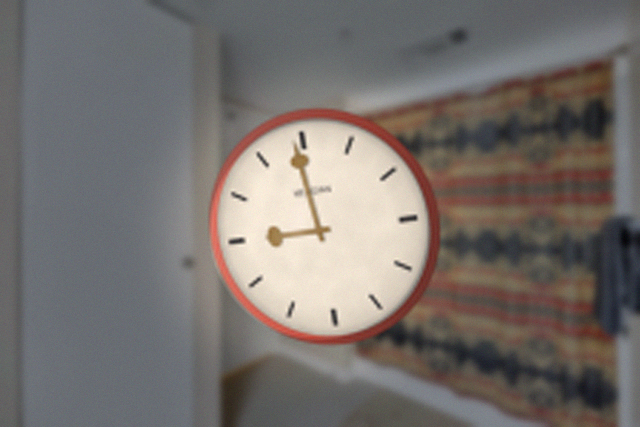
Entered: {"hour": 8, "minute": 59}
